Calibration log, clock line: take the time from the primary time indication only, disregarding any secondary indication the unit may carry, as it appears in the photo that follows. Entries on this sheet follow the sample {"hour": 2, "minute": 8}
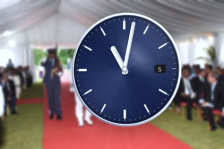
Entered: {"hour": 11, "minute": 2}
